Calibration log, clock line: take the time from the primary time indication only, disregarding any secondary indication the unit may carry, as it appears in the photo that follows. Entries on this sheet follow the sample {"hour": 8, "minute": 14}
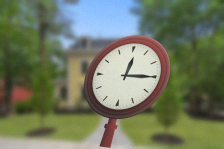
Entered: {"hour": 12, "minute": 15}
